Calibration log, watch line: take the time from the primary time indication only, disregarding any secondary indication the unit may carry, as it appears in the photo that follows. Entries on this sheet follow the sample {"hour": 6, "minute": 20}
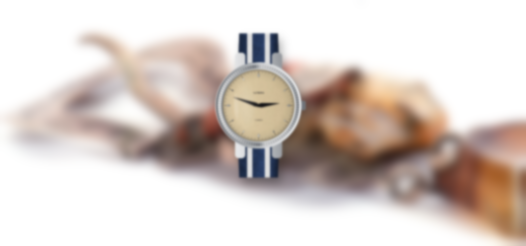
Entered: {"hour": 2, "minute": 48}
